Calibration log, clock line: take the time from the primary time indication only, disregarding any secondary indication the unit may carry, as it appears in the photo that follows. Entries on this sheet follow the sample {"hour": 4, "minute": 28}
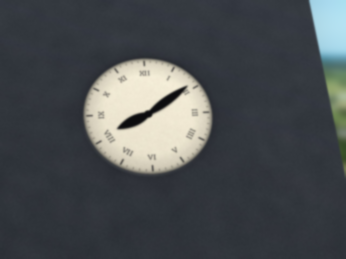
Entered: {"hour": 8, "minute": 9}
